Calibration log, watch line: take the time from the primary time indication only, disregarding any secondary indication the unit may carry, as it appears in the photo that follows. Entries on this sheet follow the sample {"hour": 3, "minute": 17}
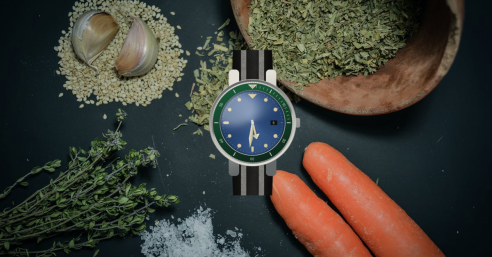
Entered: {"hour": 5, "minute": 31}
